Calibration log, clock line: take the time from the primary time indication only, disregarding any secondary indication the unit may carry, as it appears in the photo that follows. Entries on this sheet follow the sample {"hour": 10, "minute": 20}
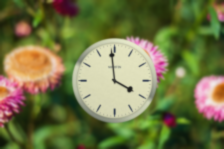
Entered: {"hour": 3, "minute": 59}
